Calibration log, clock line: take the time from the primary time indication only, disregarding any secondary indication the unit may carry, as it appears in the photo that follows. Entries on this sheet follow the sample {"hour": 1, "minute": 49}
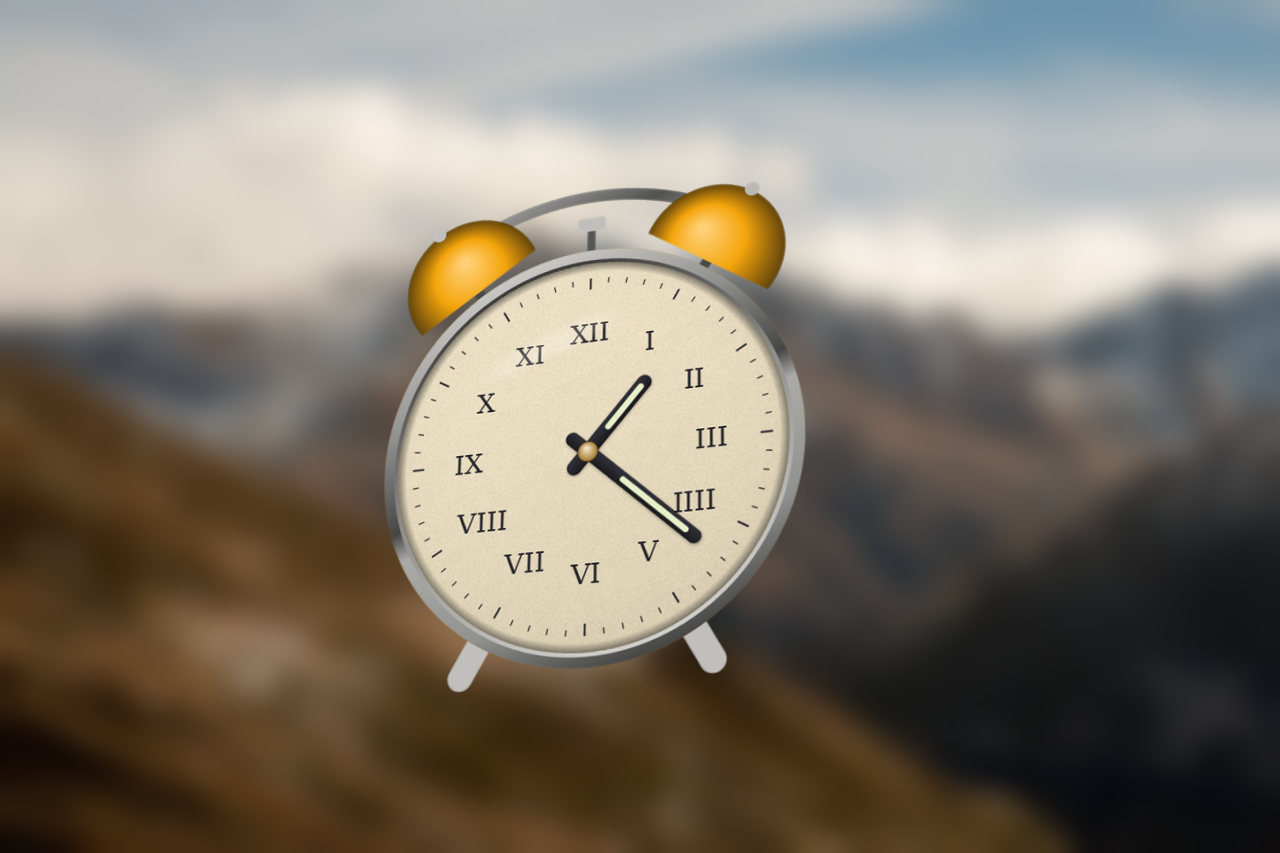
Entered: {"hour": 1, "minute": 22}
